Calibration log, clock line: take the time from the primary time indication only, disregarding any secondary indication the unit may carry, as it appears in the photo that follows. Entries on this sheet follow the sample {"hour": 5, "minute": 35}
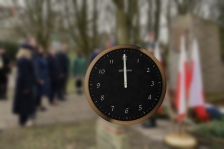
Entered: {"hour": 12, "minute": 0}
